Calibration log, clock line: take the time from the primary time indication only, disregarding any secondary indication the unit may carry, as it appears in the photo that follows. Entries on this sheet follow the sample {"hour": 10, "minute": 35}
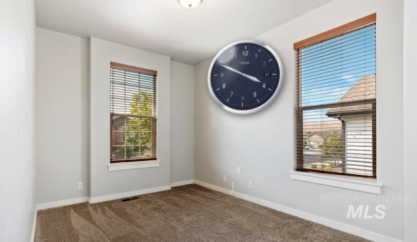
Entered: {"hour": 3, "minute": 49}
